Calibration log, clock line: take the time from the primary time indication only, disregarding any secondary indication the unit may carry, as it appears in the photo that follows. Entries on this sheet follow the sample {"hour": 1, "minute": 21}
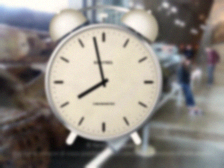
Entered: {"hour": 7, "minute": 58}
